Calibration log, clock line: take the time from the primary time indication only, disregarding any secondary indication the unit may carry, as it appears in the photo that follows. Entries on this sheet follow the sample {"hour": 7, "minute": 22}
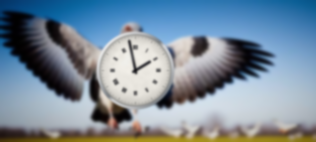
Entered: {"hour": 1, "minute": 58}
